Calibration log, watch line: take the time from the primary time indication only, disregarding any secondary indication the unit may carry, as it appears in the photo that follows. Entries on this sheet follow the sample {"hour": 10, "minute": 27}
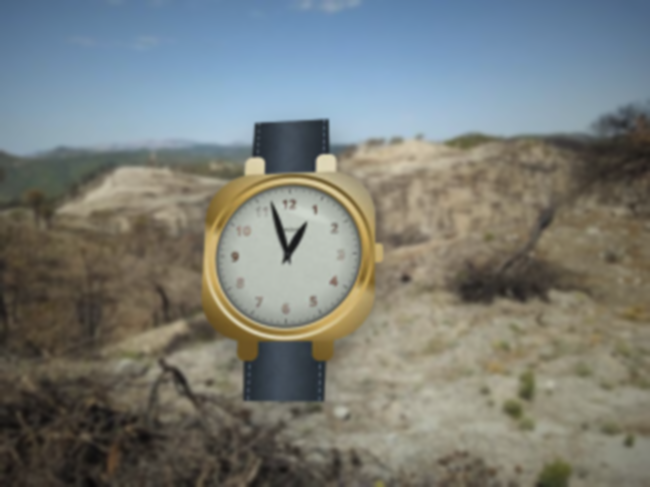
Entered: {"hour": 12, "minute": 57}
